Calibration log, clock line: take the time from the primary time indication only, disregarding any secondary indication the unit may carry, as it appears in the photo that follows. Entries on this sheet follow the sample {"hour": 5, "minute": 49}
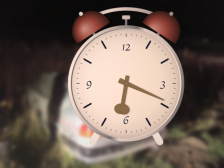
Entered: {"hour": 6, "minute": 19}
